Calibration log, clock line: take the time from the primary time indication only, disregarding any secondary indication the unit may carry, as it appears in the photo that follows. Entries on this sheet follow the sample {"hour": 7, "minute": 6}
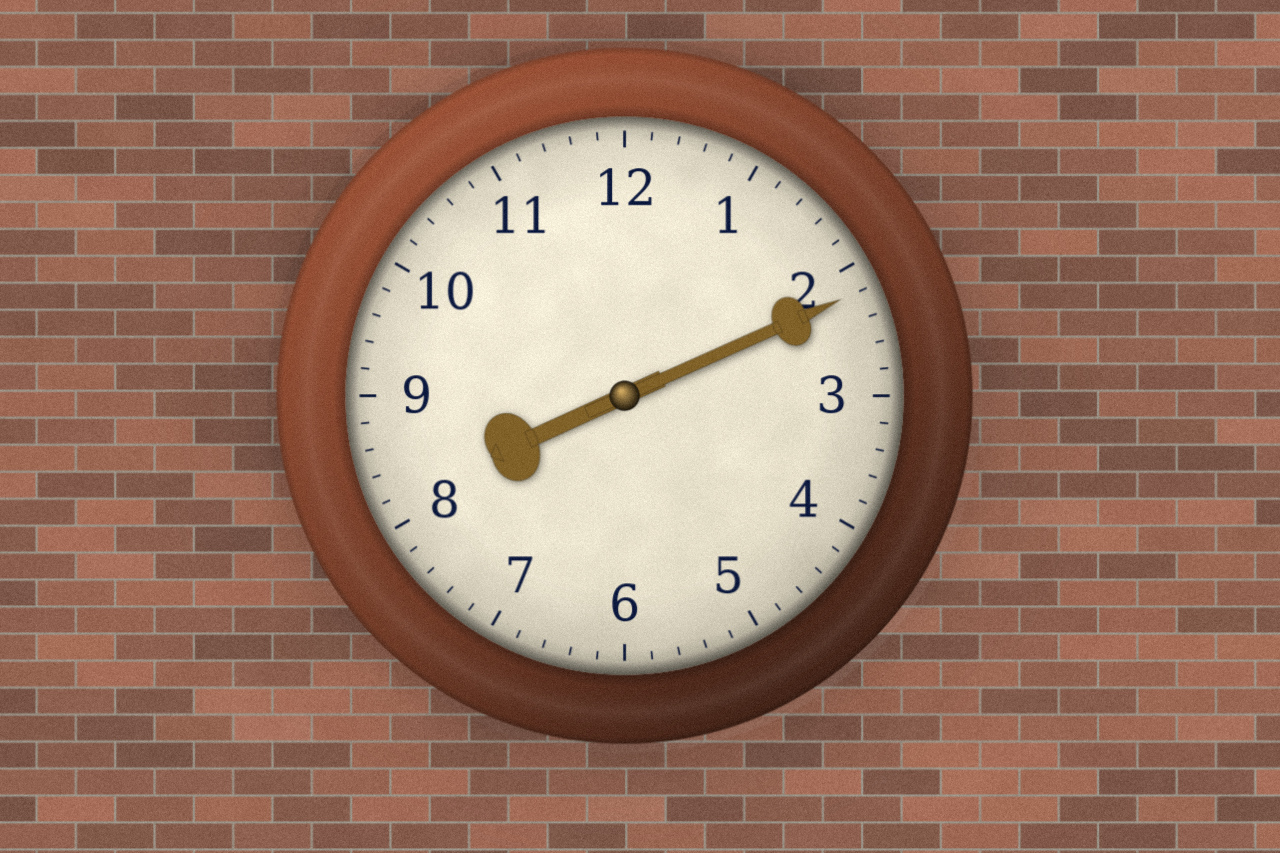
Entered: {"hour": 8, "minute": 11}
